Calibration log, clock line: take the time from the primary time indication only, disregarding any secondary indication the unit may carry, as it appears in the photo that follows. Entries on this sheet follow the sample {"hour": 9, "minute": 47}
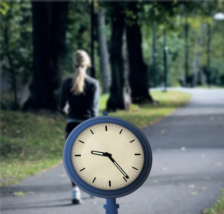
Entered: {"hour": 9, "minute": 24}
